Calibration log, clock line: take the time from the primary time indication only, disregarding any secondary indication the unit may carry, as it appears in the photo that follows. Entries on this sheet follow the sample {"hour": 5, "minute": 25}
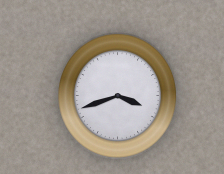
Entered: {"hour": 3, "minute": 42}
